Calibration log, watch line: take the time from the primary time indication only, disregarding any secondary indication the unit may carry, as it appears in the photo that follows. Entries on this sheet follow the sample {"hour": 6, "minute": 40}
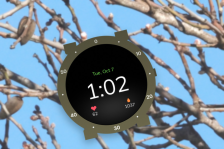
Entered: {"hour": 1, "minute": 2}
